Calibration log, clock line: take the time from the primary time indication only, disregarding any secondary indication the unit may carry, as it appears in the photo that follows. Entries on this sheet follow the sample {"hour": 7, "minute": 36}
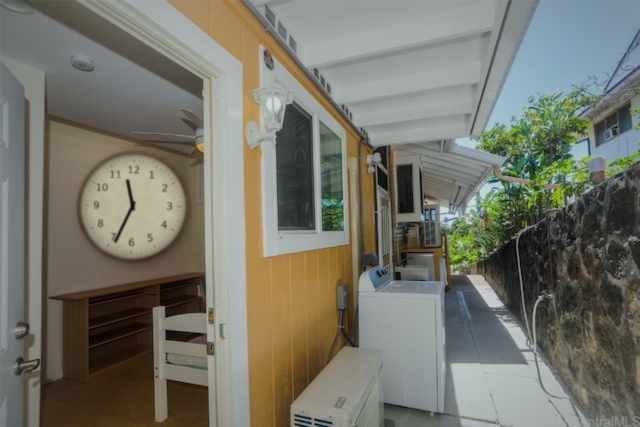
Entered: {"hour": 11, "minute": 34}
